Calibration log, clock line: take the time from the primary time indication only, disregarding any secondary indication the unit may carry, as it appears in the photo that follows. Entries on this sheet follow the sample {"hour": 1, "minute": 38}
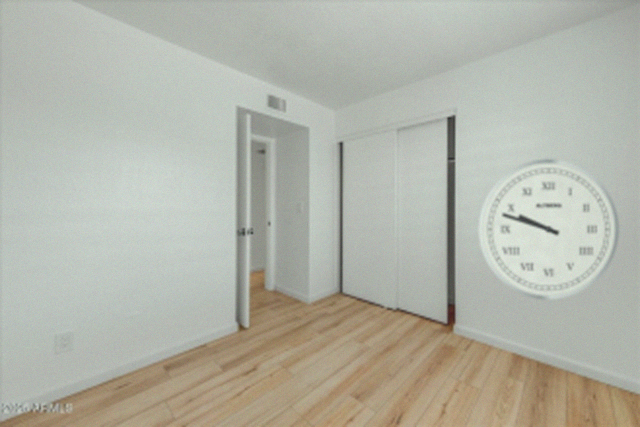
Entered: {"hour": 9, "minute": 48}
